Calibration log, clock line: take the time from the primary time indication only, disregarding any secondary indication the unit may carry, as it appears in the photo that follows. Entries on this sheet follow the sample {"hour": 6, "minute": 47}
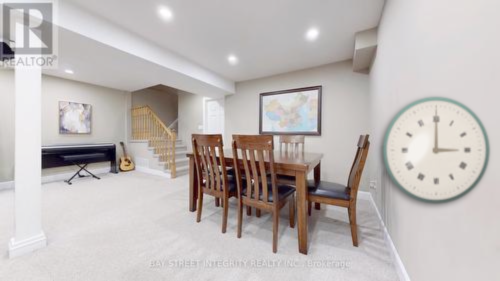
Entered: {"hour": 3, "minute": 0}
